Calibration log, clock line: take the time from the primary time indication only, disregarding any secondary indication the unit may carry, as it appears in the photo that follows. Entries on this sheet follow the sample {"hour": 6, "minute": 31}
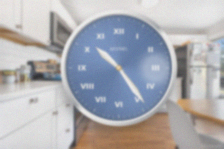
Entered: {"hour": 10, "minute": 24}
